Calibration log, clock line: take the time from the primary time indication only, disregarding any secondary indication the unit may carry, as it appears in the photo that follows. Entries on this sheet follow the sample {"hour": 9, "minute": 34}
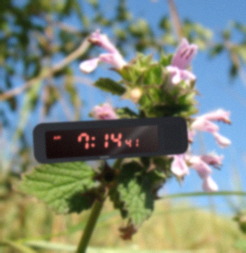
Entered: {"hour": 7, "minute": 14}
